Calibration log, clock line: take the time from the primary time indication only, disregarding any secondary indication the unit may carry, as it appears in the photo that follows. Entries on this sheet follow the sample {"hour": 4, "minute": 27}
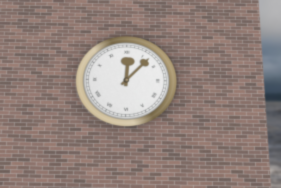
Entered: {"hour": 12, "minute": 7}
